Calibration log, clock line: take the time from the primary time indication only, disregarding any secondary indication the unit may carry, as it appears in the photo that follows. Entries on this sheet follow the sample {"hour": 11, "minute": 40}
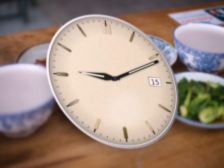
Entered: {"hour": 9, "minute": 11}
